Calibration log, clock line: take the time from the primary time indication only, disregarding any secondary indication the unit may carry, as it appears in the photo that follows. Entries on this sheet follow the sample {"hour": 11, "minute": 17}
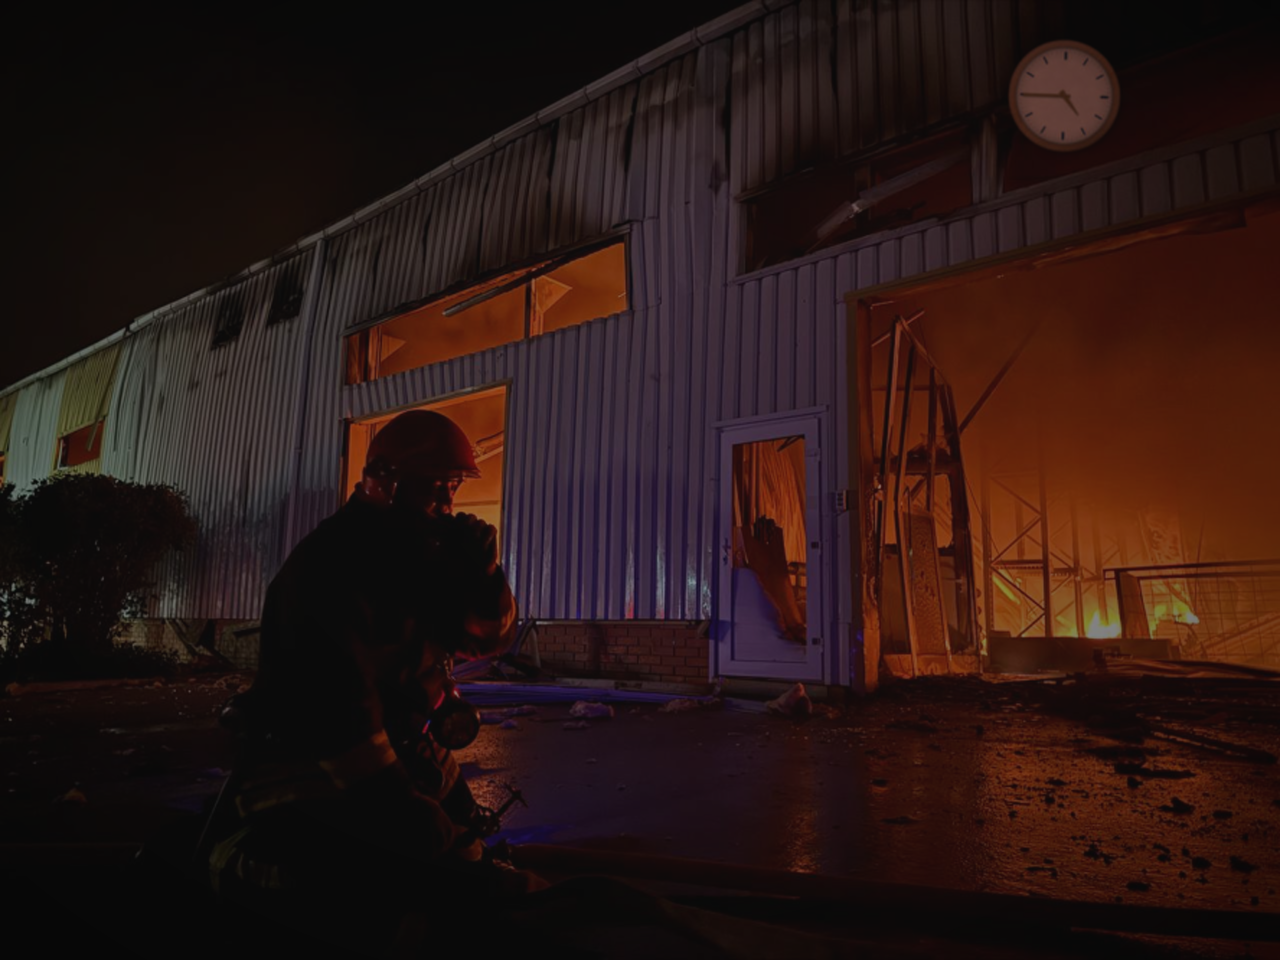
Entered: {"hour": 4, "minute": 45}
